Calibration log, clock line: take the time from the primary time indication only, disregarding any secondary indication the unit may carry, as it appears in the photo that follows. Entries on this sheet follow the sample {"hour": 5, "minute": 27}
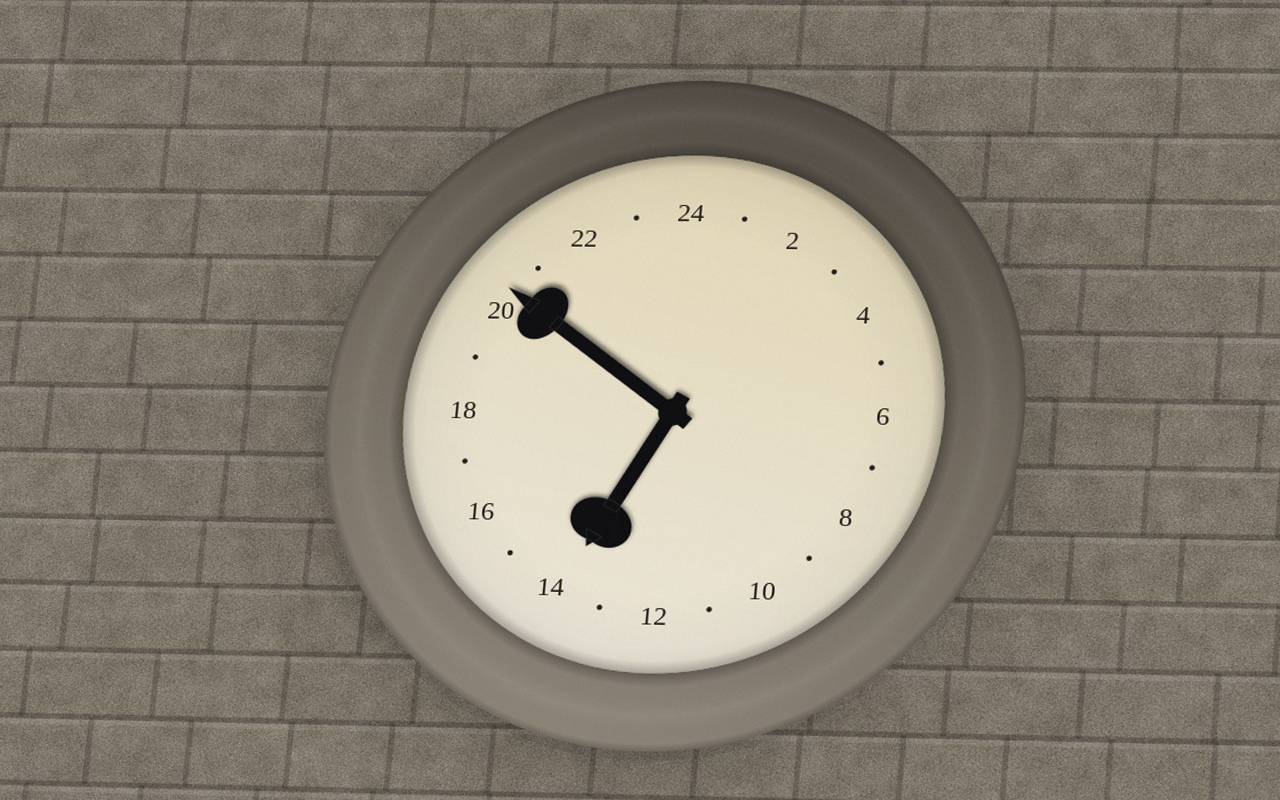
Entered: {"hour": 13, "minute": 51}
